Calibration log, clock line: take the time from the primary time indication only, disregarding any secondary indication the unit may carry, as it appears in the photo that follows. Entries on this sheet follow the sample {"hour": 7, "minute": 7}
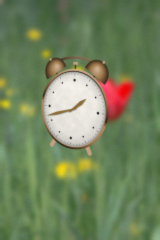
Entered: {"hour": 1, "minute": 42}
